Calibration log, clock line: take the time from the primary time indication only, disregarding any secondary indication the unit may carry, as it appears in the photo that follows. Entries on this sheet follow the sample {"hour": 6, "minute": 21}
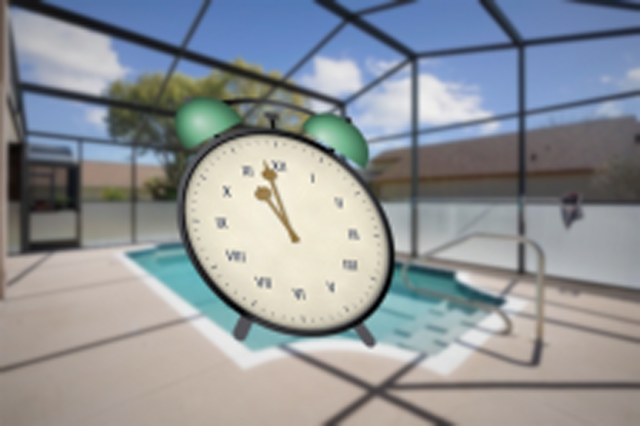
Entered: {"hour": 10, "minute": 58}
